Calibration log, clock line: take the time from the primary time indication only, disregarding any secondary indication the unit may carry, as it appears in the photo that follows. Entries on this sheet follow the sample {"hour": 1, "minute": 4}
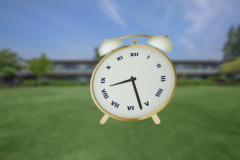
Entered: {"hour": 8, "minute": 27}
